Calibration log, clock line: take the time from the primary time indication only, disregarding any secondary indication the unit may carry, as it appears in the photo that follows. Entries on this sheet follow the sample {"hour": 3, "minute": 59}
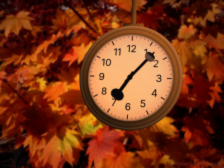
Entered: {"hour": 7, "minute": 7}
